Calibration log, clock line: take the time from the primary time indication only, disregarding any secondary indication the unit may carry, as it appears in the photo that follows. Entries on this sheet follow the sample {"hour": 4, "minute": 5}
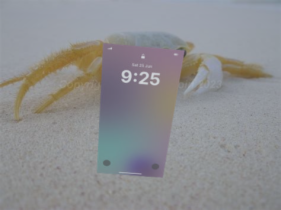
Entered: {"hour": 9, "minute": 25}
